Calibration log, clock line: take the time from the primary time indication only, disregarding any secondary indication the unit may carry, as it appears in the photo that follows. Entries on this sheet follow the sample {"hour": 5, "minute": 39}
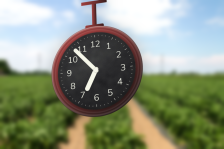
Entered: {"hour": 6, "minute": 53}
